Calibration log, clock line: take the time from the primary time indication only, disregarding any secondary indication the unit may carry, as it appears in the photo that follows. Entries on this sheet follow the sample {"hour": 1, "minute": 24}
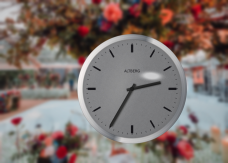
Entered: {"hour": 2, "minute": 35}
